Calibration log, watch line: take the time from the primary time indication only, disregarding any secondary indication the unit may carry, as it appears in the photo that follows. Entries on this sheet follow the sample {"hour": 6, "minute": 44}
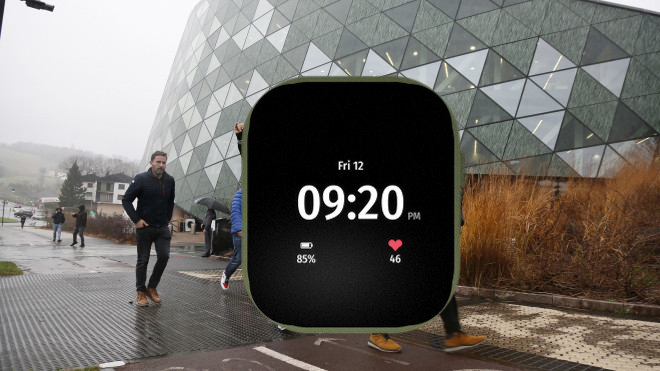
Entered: {"hour": 9, "minute": 20}
